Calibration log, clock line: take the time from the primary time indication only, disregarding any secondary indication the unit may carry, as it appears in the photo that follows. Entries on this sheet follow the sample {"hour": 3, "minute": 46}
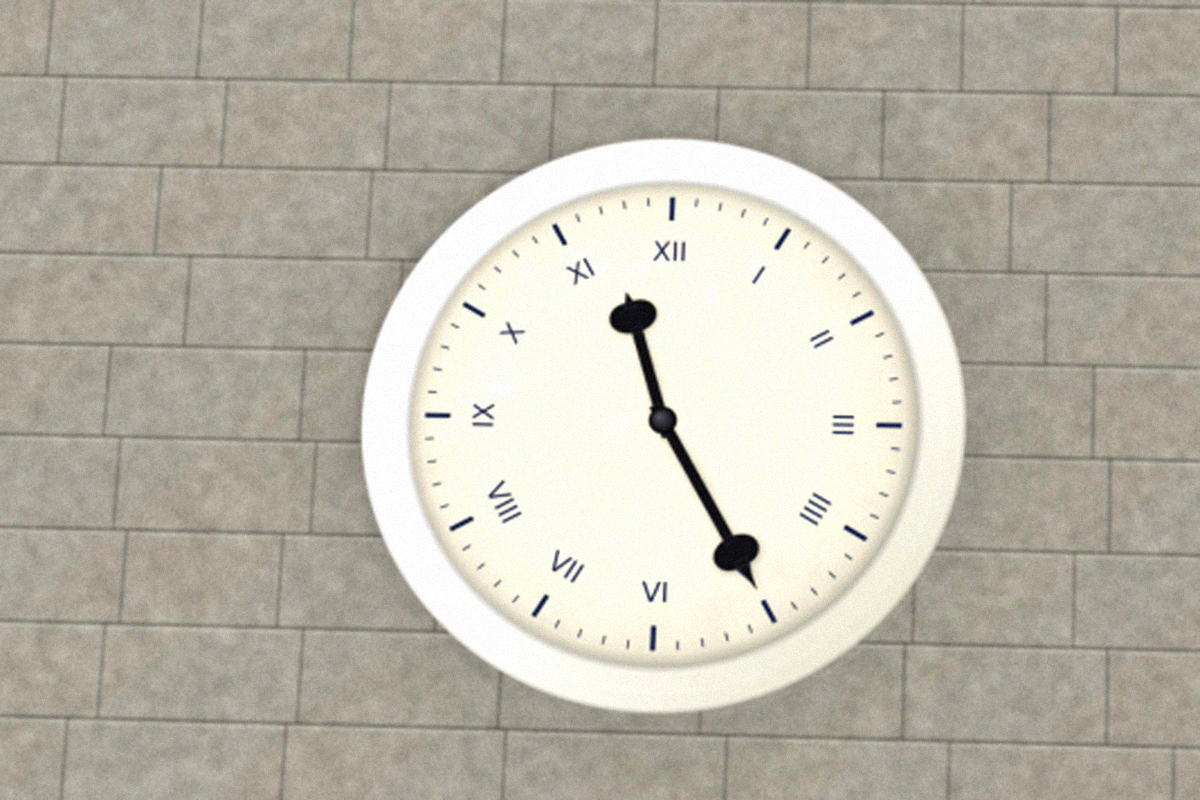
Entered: {"hour": 11, "minute": 25}
